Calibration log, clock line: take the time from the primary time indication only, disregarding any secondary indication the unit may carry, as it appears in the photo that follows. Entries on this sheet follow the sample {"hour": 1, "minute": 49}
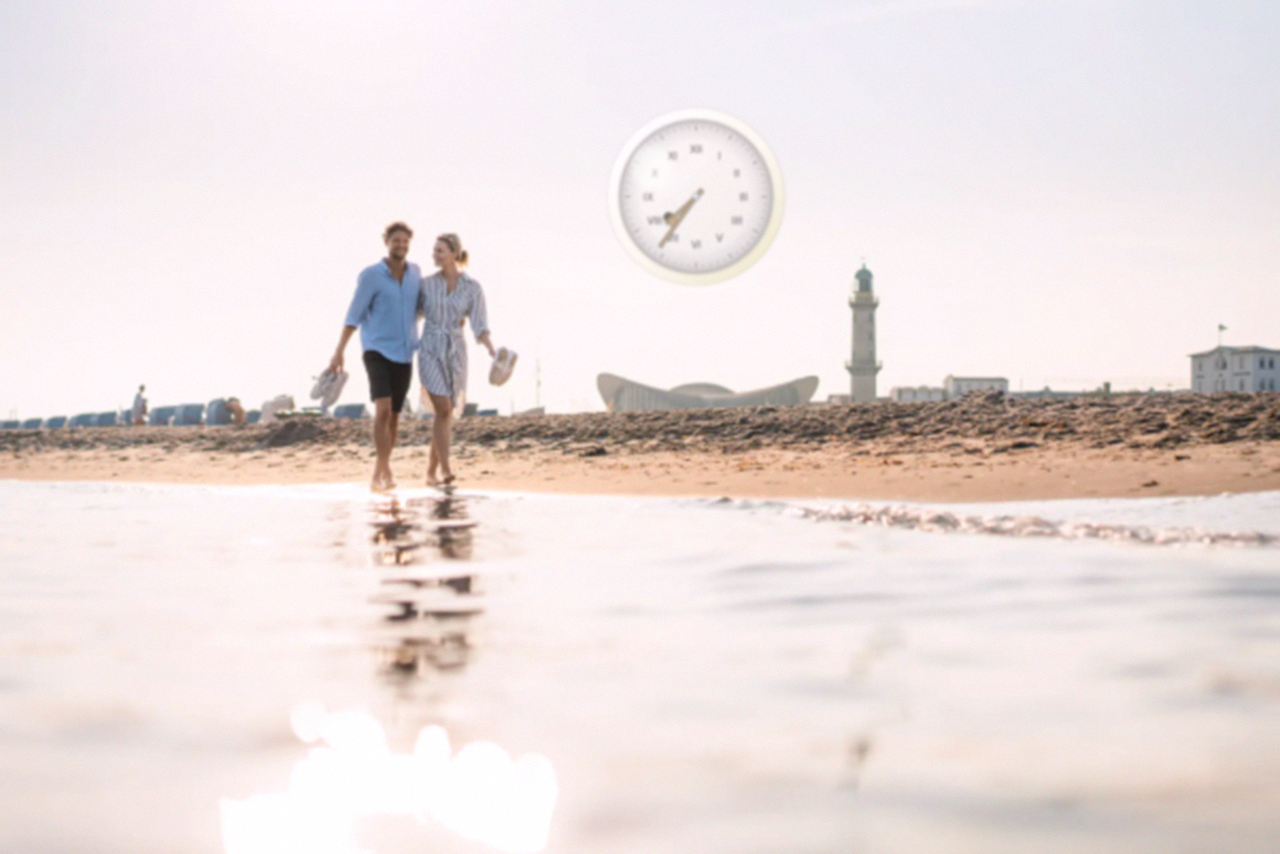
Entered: {"hour": 7, "minute": 36}
